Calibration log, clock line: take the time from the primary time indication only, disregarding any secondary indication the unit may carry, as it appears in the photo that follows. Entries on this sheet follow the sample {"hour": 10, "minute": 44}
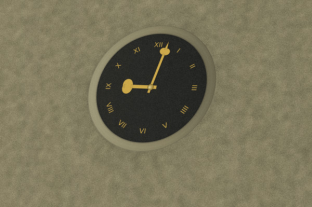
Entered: {"hour": 9, "minute": 2}
